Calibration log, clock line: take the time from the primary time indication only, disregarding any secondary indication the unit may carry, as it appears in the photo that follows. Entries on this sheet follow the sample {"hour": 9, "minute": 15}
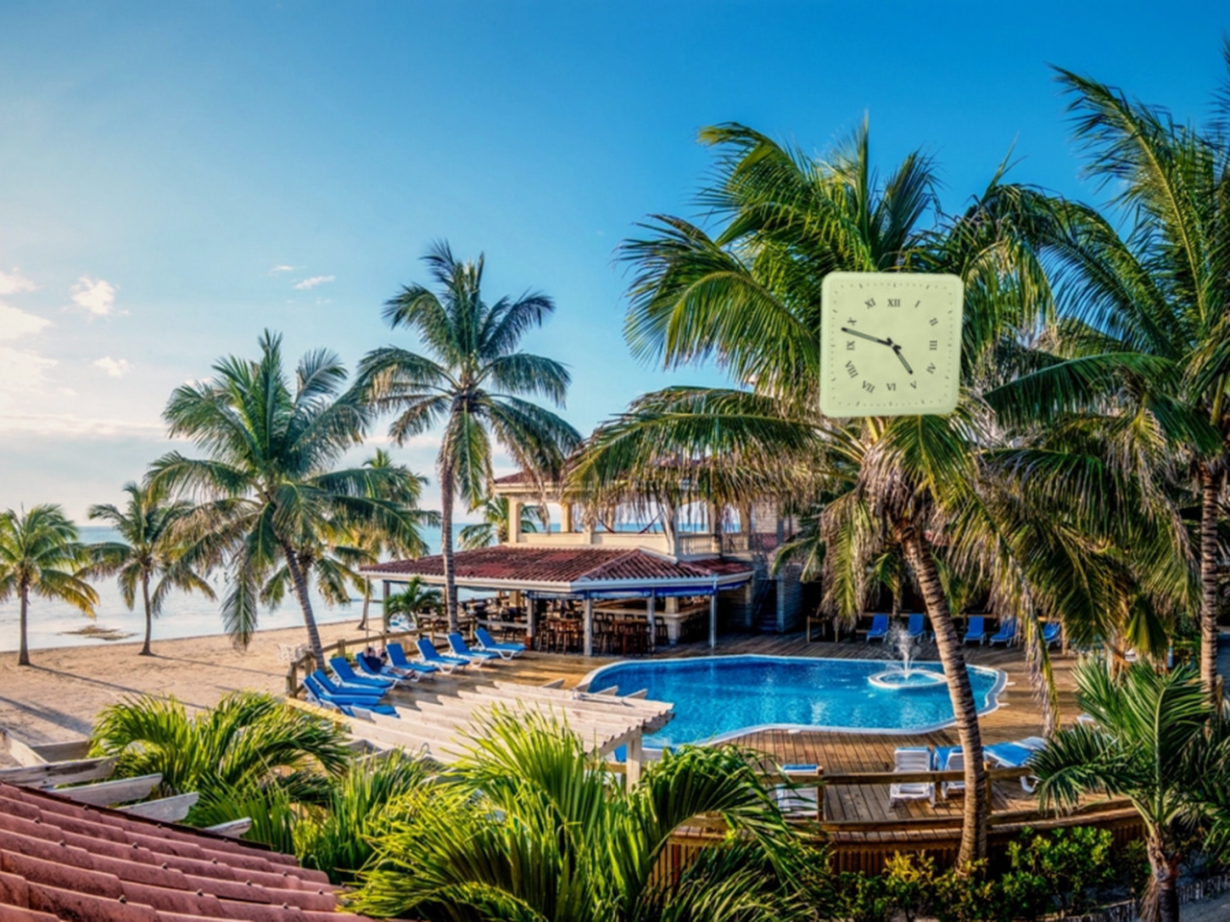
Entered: {"hour": 4, "minute": 48}
